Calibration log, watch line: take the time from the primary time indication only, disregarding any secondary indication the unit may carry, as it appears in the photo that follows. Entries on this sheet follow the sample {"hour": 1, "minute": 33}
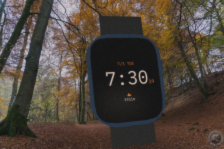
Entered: {"hour": 7, "minute": 30}
